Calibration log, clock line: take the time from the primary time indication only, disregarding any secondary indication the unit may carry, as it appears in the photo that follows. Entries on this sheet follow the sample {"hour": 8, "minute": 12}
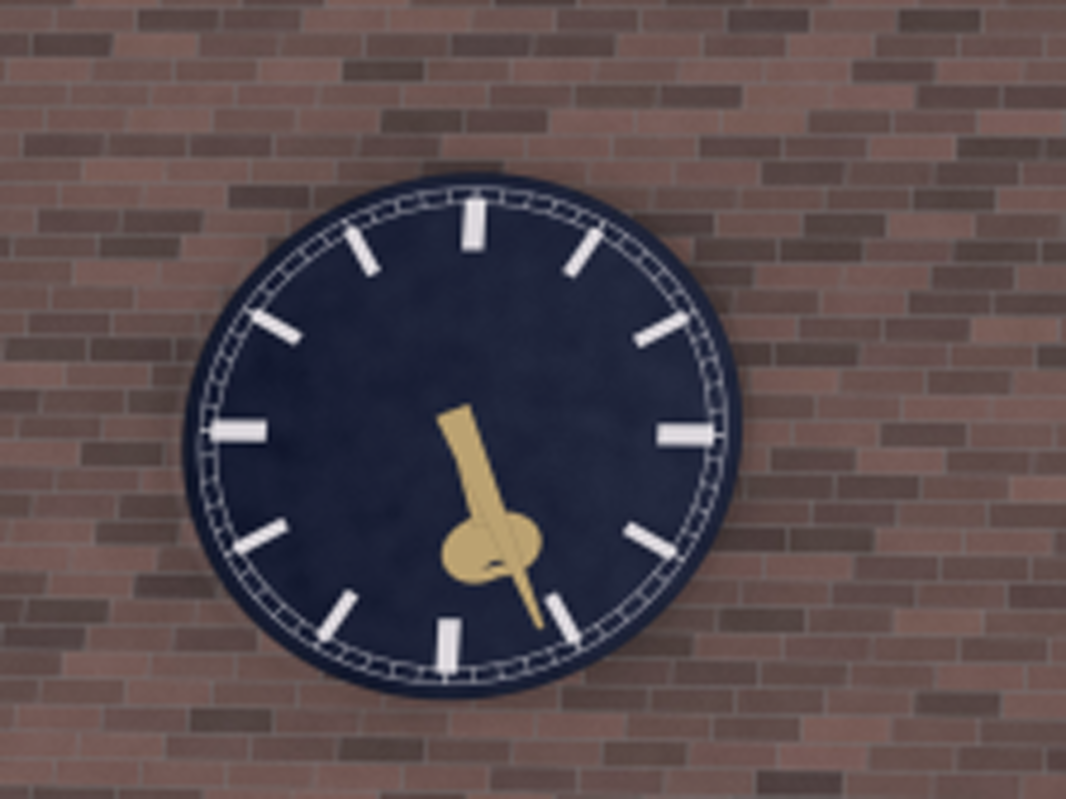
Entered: {"hour": 5, "minute": 26}
